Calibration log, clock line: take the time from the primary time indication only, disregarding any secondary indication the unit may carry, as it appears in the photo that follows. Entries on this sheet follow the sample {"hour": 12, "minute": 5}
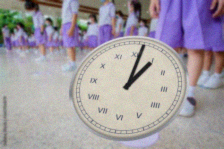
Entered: {"hour": 1, "minute": 1}
